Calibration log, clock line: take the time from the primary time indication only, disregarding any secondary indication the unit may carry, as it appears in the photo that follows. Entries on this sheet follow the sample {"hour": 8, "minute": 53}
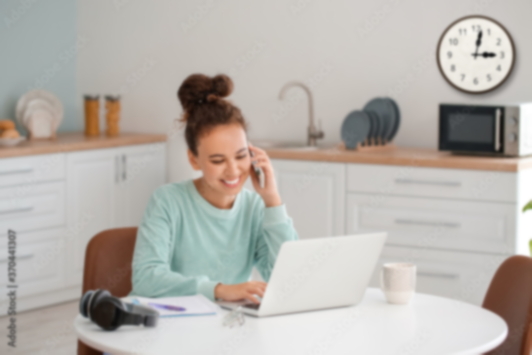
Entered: {"hour": 3, "minute": 2}
